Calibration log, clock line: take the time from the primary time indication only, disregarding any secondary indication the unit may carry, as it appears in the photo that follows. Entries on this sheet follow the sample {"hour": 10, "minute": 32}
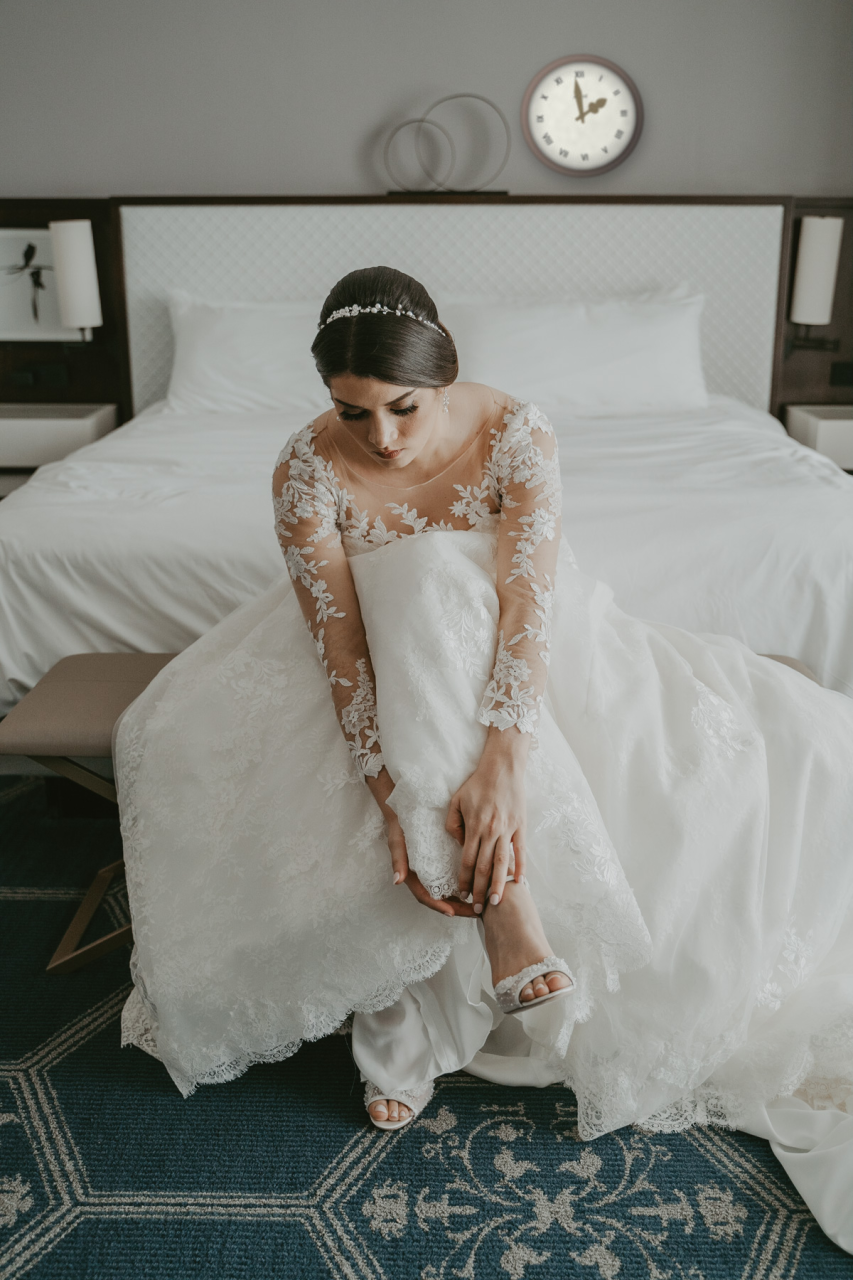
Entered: {"hour": 1, "minute": 59}
